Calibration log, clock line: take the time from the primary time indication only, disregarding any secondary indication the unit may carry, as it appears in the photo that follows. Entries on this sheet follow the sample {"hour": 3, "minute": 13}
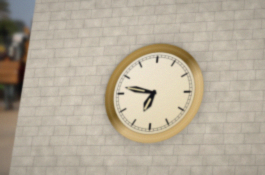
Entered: {"hour": 6, "minute": 47}
